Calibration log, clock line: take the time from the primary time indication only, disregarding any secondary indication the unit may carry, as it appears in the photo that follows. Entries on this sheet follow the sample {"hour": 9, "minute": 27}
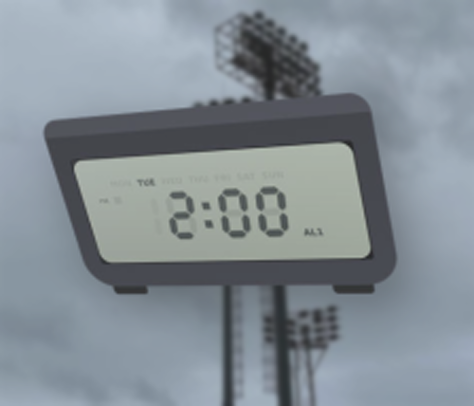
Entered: {"hour": 2, "minute": 0}
